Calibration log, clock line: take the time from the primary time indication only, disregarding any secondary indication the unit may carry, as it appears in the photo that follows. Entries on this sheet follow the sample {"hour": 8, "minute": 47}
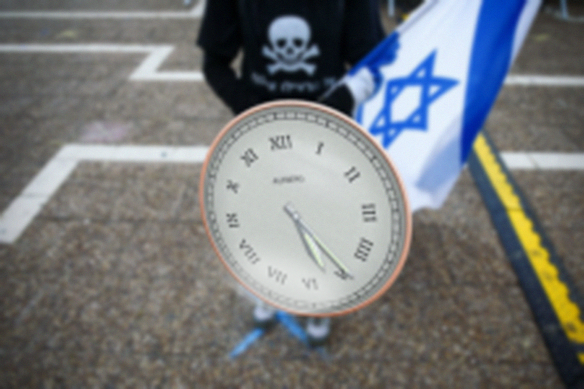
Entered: {"hour": 5, "minute": 24}
